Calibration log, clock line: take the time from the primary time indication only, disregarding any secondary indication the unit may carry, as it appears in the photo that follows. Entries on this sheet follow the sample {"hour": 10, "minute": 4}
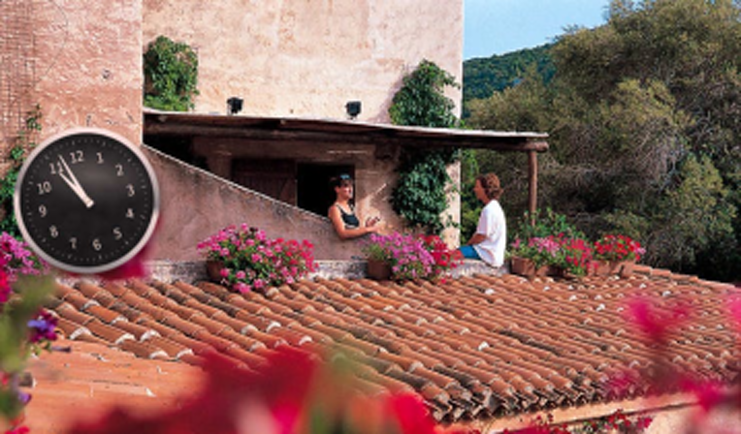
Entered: {"hour": 10, "minute": 57}
